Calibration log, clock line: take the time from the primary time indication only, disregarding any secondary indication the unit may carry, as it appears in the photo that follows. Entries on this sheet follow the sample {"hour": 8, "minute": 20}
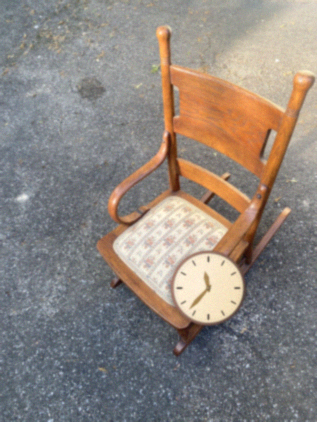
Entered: {"hour": 11, "minute": 37}
